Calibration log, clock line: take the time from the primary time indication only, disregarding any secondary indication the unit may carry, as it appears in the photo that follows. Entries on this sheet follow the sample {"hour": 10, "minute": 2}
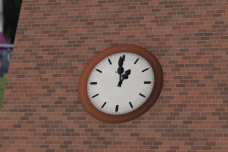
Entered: {"hour": 12, "minute": 59}
